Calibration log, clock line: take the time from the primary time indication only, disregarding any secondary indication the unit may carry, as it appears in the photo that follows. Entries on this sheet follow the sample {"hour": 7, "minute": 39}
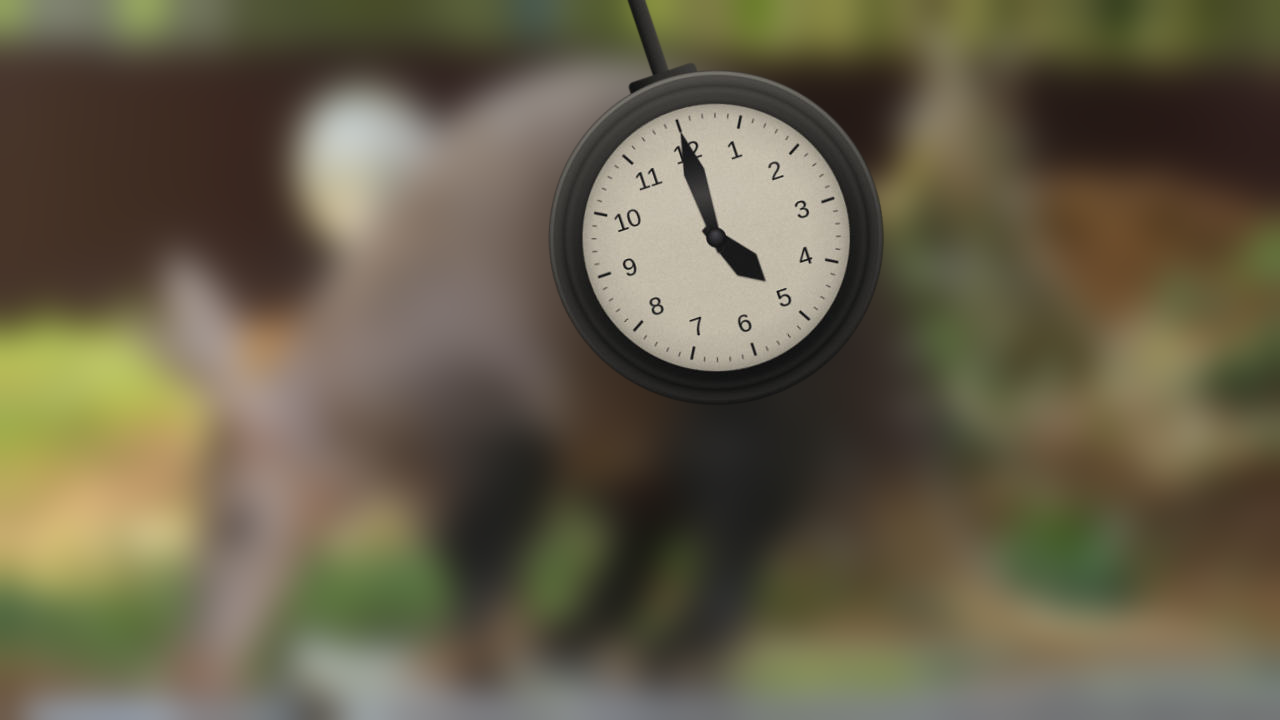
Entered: {"hour": 5, "minute": 0}
